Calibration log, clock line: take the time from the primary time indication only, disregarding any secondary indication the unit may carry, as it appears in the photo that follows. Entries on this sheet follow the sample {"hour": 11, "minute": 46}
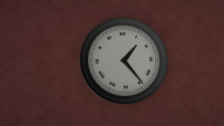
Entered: {"hour": 1, "minute": 24}
